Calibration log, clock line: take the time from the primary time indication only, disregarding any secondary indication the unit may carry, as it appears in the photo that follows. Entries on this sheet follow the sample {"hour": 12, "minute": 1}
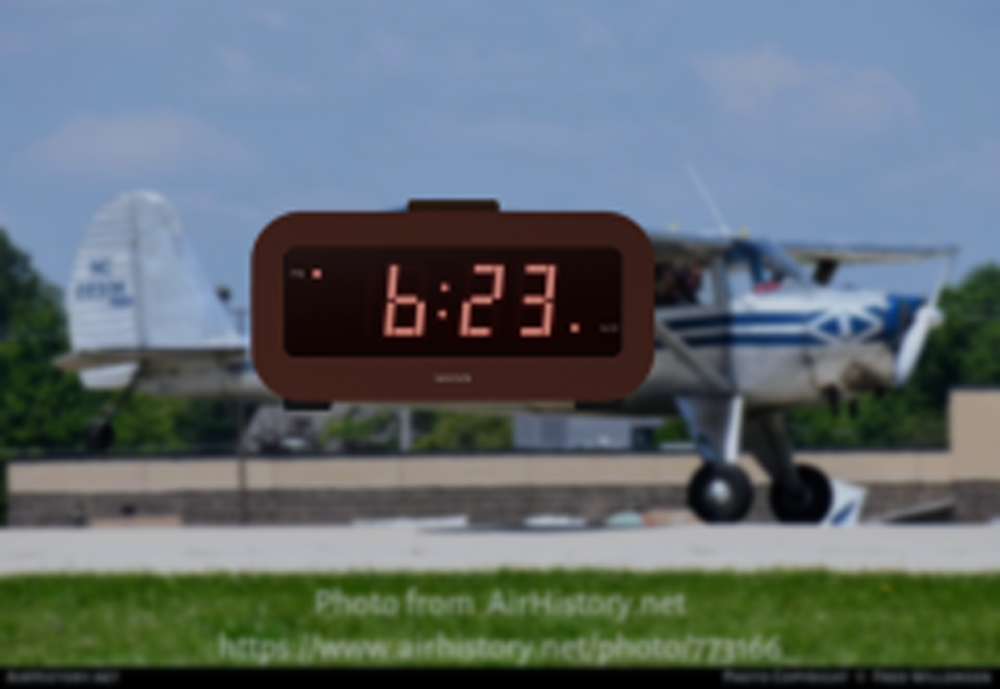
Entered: {"hour": 6, "minute": 23}
